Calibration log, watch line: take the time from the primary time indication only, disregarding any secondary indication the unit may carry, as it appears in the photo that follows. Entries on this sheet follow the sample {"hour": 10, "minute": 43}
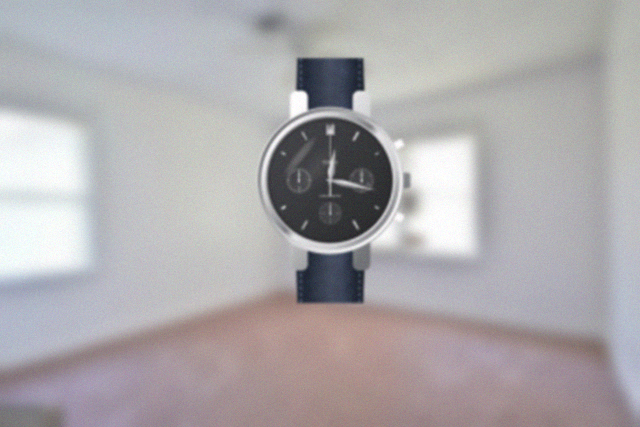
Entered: {"hour": 12, "minute": 17}
